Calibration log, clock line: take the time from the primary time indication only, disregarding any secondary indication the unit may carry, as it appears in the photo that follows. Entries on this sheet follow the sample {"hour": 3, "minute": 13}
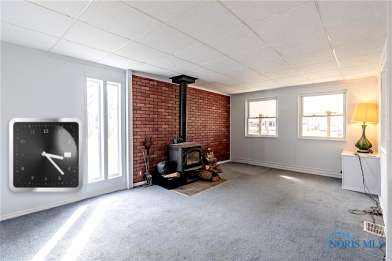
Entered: {"hour": 3, "minute": 23}
